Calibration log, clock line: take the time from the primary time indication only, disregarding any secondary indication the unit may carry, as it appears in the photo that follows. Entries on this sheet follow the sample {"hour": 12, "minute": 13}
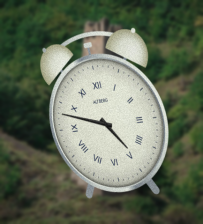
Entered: {"hour": 4, "minute": 48}
